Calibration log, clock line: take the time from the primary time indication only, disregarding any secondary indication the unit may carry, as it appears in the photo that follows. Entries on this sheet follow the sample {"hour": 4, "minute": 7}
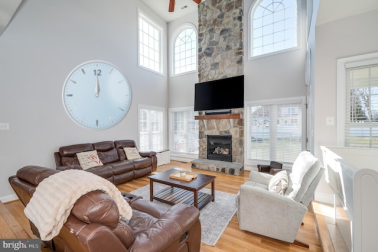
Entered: {"hour": 12, "minute": 0}
